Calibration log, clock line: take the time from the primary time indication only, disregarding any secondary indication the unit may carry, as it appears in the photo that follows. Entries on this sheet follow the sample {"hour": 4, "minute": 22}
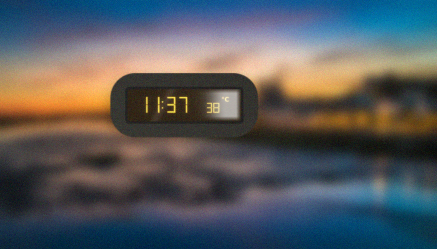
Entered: {"hour": 11, "minute": 37}
